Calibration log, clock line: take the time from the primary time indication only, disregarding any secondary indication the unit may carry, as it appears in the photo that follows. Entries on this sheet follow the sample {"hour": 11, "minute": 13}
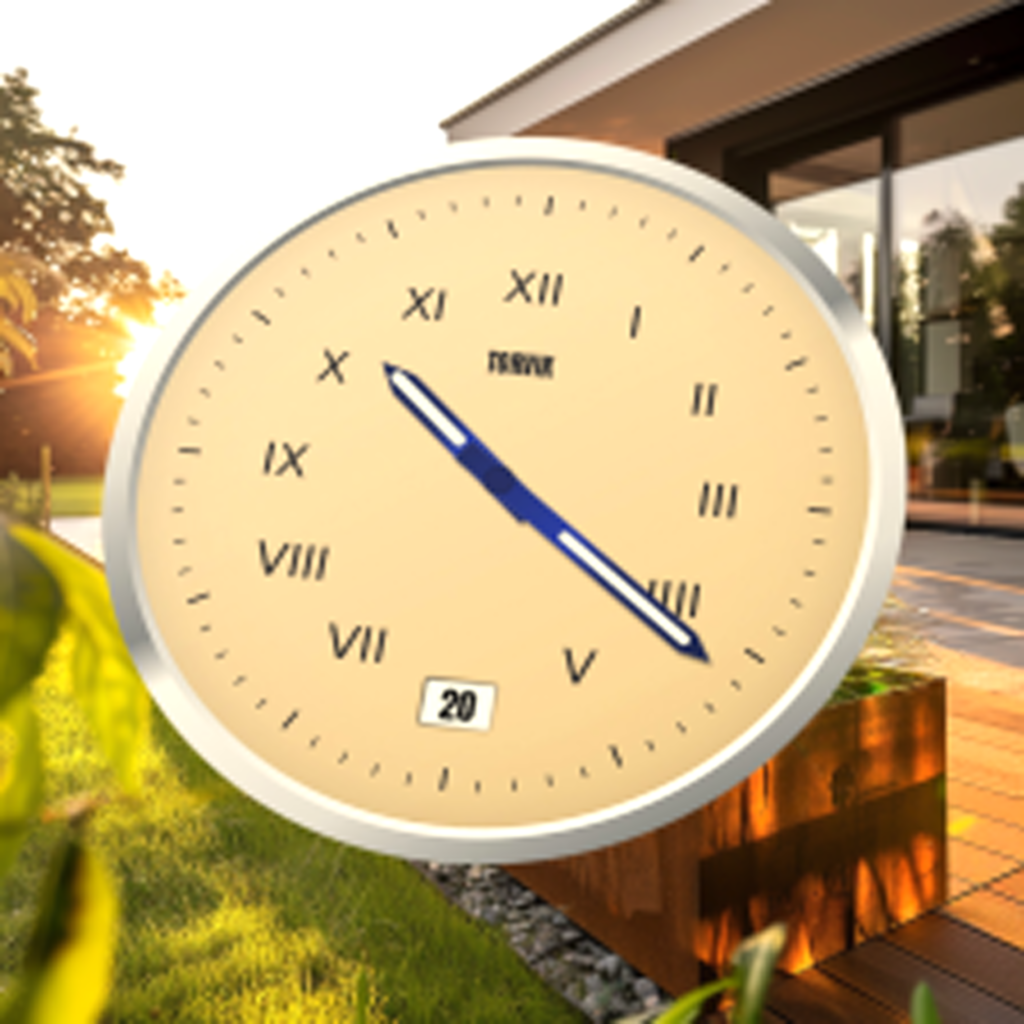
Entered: {"hour": 10, "minute": 21}
